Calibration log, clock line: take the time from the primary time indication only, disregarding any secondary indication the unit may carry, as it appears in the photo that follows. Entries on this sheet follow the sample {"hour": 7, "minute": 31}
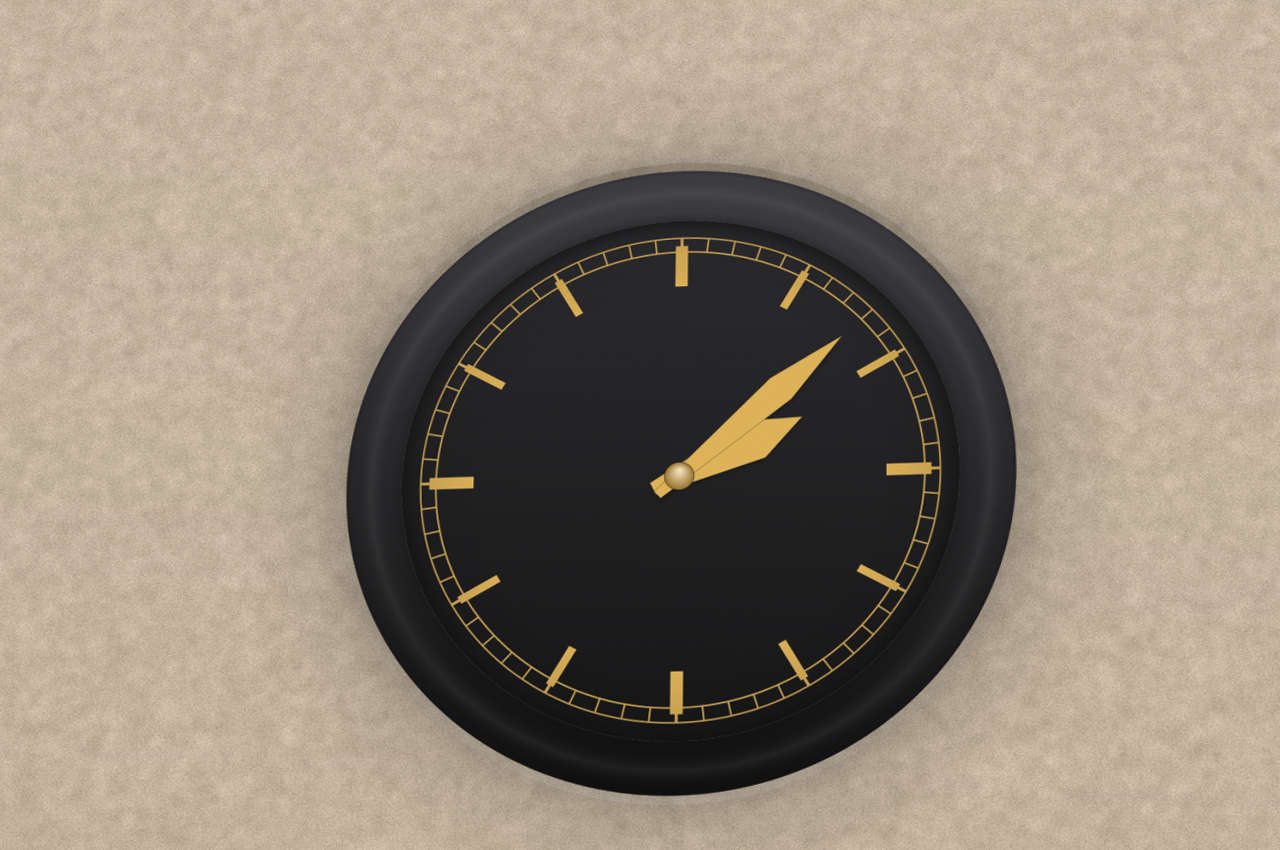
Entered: {"hour": 2, "minute": 8}
